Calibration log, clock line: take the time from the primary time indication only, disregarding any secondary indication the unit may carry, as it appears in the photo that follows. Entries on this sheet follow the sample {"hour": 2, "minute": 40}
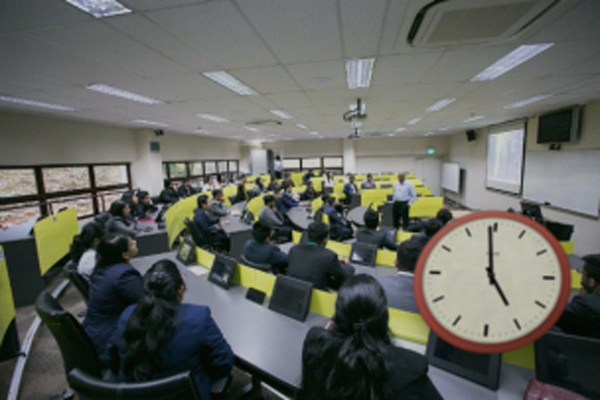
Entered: {"hour": 4, "minute": 59}
